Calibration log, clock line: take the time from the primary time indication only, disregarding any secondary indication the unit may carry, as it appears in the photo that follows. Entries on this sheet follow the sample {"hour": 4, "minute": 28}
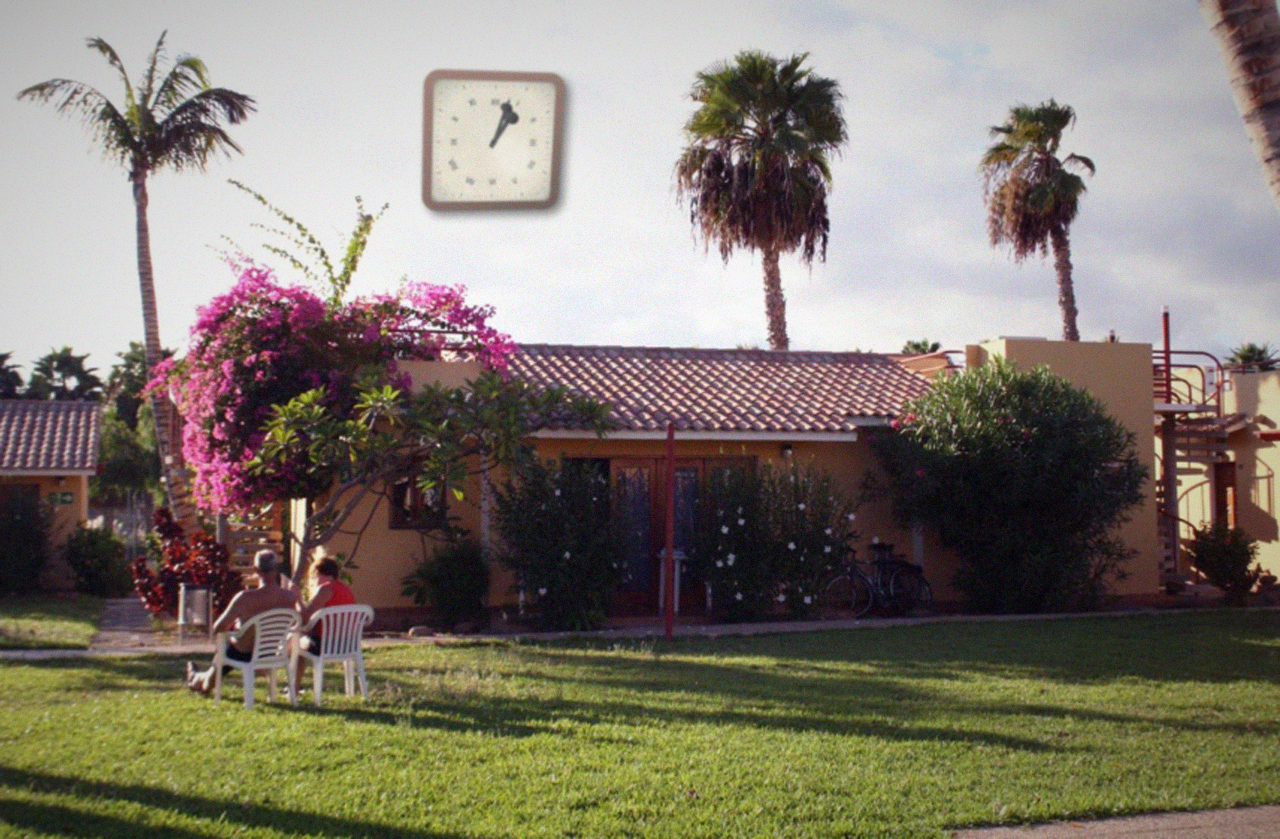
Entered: {"hour": 1, "minute": 3}
